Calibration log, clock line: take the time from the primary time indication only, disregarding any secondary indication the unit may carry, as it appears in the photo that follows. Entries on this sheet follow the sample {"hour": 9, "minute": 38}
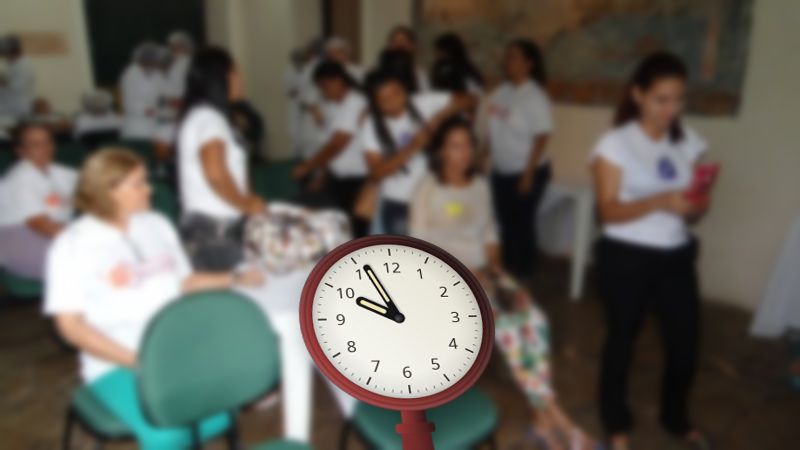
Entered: {"hour": 9, "minute": 56}
